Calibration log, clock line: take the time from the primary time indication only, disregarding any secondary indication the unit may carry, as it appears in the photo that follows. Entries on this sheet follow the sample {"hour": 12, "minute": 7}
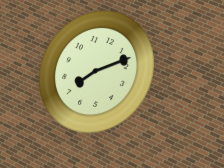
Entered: {"hour": 7, "minute": 8}
